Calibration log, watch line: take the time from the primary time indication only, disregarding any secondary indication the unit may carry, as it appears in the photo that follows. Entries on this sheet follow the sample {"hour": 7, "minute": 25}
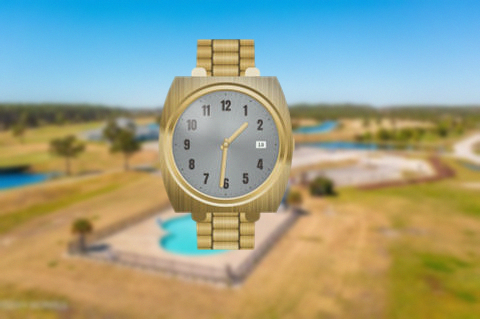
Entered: {"hour": 1, "minute": 31}
